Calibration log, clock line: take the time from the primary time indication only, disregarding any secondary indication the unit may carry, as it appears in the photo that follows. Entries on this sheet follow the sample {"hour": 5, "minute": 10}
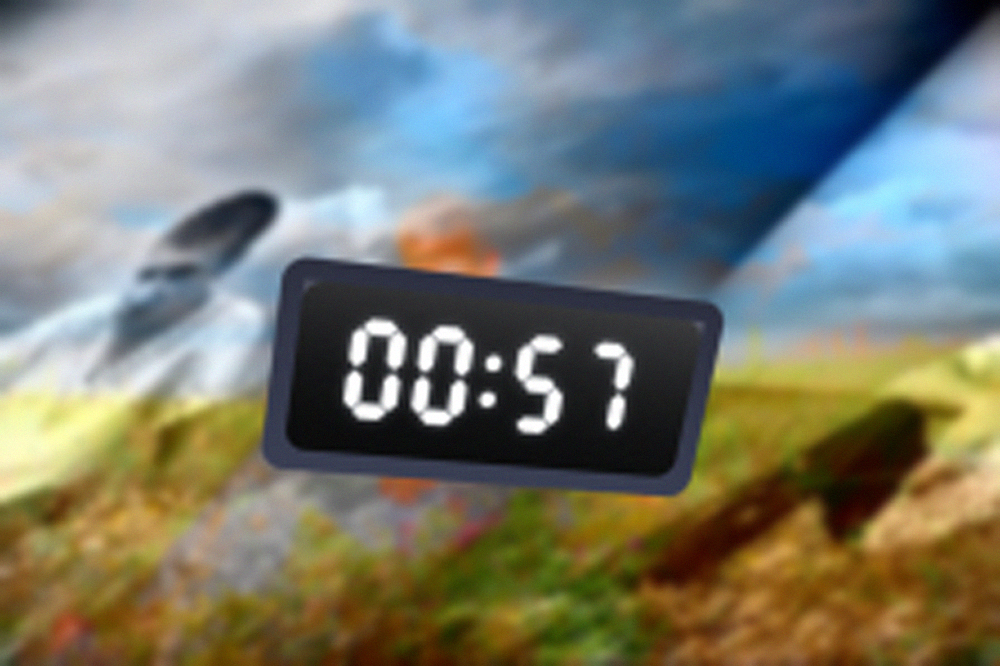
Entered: {"hour": 0, "minute": 57}
